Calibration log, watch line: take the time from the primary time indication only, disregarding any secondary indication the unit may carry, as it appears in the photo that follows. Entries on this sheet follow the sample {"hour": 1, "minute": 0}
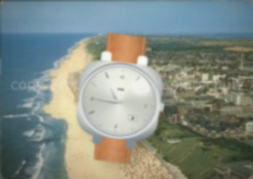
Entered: {"hour": 10, "minute": 45}
